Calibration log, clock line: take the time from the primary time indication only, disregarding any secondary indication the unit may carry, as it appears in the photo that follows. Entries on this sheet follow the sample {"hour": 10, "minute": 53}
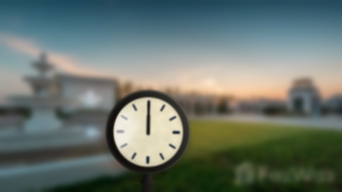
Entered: {"hour": 12, "minute": 0}
